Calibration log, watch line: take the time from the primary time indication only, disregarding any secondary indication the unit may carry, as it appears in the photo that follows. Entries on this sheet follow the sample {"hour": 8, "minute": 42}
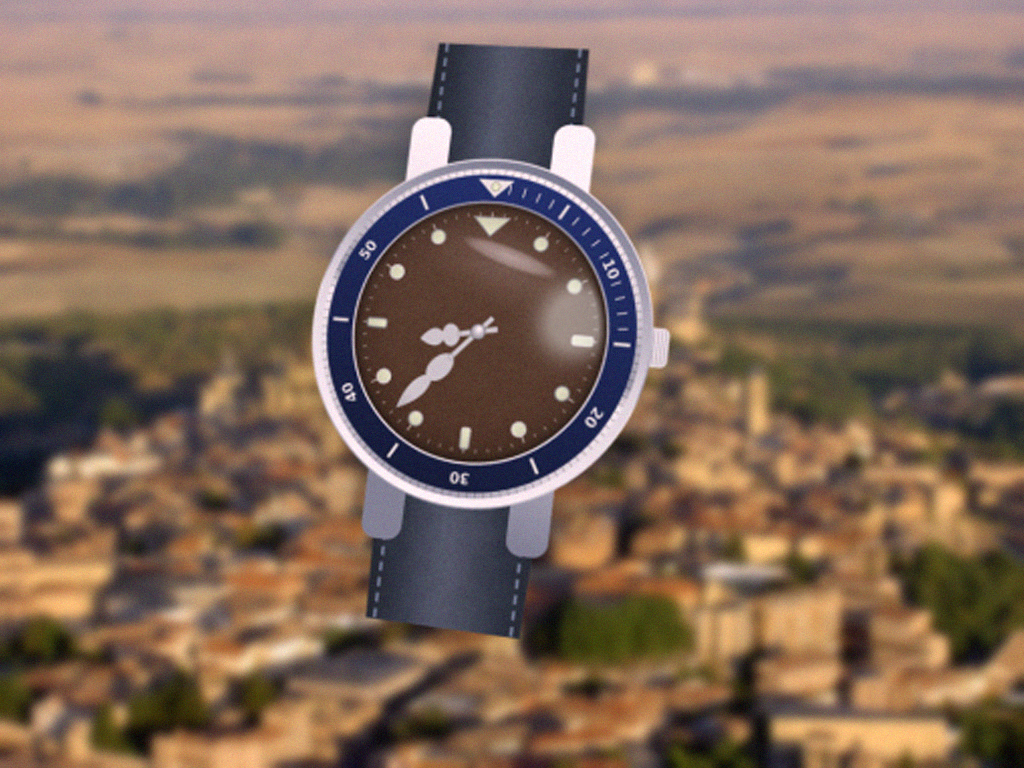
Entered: {"hour": 8, "minute": 37}
